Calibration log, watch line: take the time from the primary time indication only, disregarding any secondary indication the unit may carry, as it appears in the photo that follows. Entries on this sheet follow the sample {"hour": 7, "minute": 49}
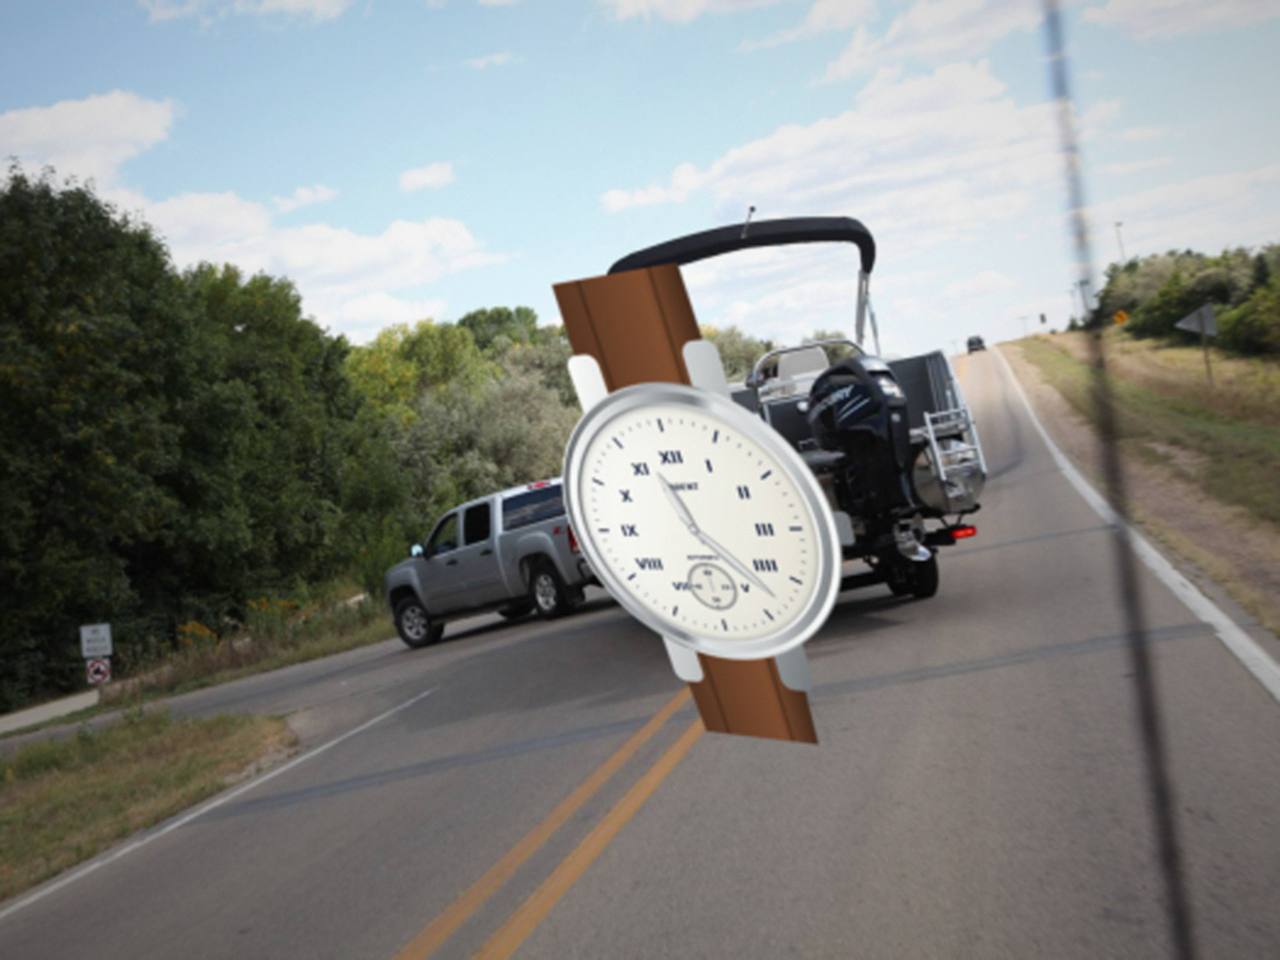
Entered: {"hour": 11, "minute": 23}
